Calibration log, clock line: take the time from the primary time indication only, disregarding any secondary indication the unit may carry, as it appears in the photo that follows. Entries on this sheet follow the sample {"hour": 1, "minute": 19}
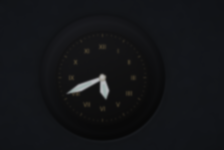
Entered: {"hour": 5, "minute": 41}
